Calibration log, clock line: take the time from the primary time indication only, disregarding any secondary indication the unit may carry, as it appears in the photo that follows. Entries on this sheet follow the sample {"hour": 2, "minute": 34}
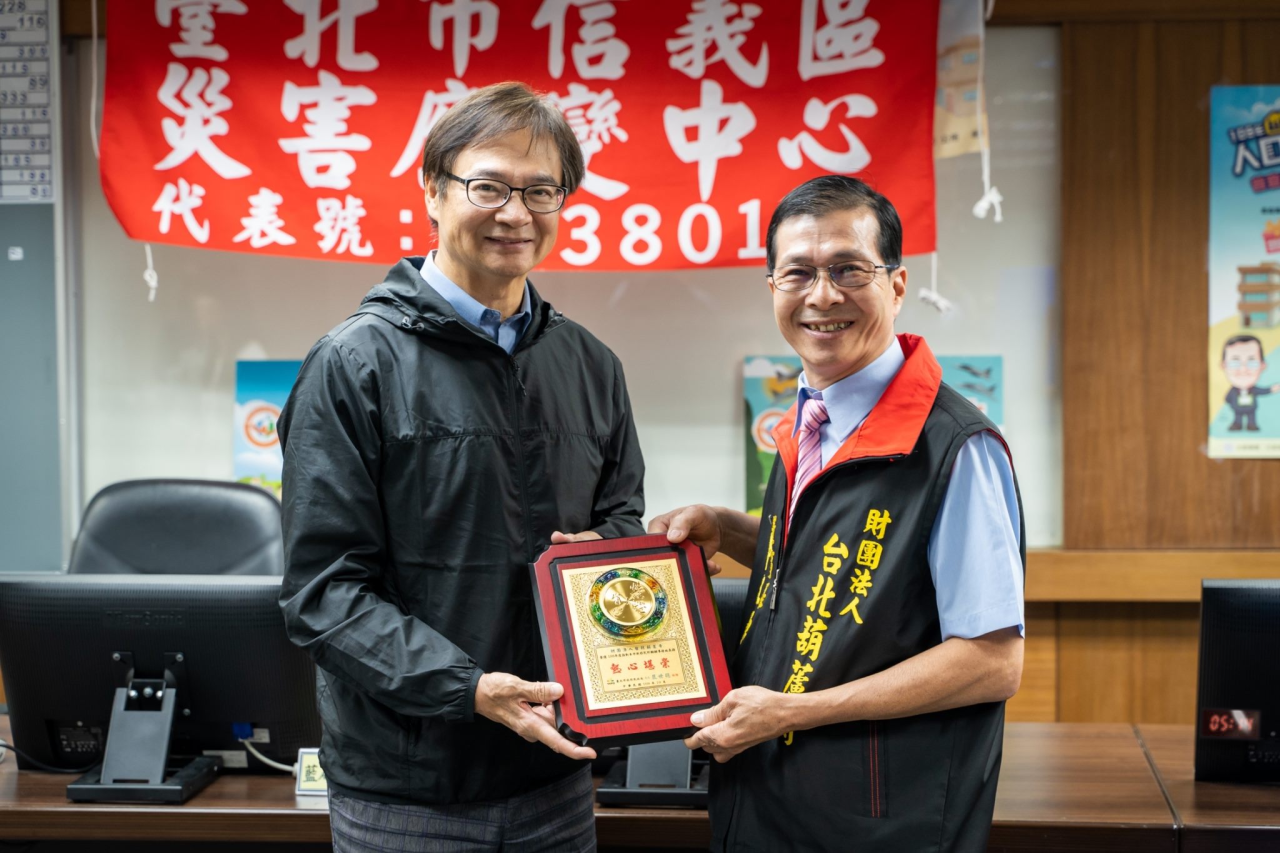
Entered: {"hour": 5, "minute": 14}
